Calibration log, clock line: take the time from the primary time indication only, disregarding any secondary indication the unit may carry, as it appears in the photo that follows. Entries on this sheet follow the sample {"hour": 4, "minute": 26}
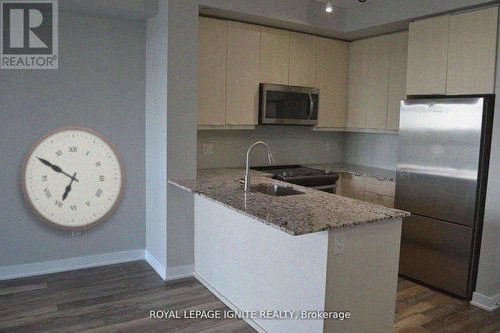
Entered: {"hour": 6, "minute": 50}
